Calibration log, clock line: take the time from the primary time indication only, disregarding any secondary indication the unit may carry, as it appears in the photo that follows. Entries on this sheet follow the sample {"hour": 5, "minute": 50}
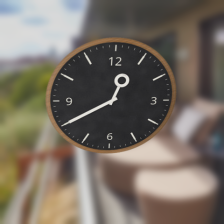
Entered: {"hour": 12, "minute": 40}
